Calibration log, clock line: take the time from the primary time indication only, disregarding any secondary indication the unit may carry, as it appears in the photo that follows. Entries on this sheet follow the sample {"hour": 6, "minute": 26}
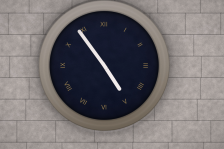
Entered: {"hour": 4, "minute": 54}
